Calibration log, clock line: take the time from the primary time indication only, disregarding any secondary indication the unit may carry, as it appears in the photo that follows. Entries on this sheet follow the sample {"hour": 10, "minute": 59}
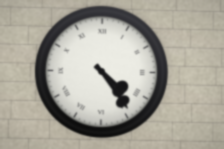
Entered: {"hour": 4, "minute": 24}
